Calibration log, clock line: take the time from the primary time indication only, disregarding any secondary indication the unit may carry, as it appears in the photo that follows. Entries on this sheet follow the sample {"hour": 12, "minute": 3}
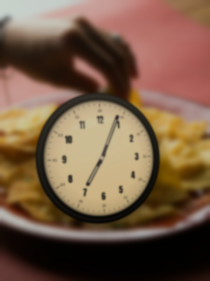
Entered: {"hour": 7, "minute": 4}
